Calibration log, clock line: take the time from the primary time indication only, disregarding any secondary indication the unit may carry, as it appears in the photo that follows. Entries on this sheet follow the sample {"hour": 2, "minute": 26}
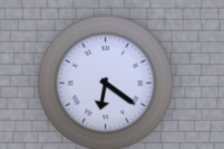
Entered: {"hour": 6, "minute": 21}
